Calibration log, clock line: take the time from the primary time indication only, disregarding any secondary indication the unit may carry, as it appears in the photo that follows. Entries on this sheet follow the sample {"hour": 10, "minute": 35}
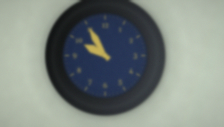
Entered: {"hour": 9, "minute": 55}
